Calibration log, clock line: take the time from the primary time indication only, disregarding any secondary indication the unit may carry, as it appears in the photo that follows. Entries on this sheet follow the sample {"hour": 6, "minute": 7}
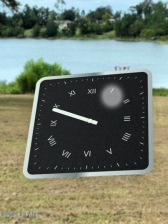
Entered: {"hour": 9, "minute": 49}
